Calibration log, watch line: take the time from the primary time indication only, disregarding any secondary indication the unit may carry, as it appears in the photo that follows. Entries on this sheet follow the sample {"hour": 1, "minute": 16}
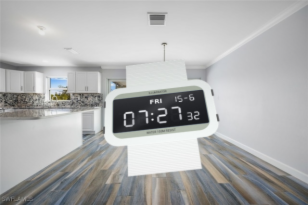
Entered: {"hour": 7, "minute": 27}
